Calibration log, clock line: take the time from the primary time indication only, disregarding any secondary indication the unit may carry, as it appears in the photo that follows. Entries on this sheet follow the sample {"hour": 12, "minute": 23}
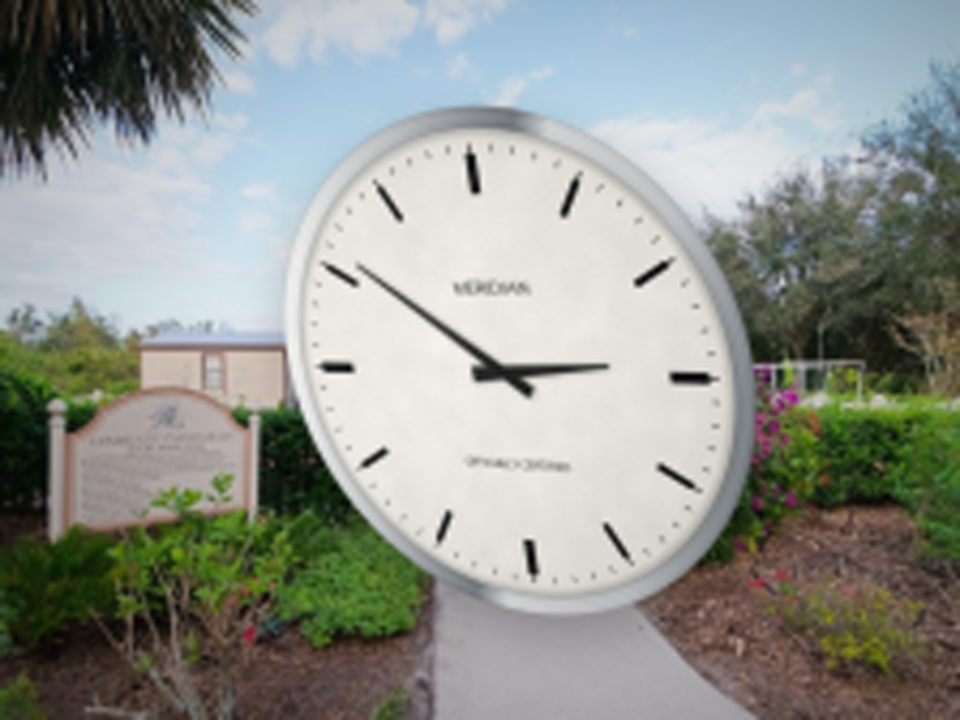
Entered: {"hour": 2, "minute": 51}
